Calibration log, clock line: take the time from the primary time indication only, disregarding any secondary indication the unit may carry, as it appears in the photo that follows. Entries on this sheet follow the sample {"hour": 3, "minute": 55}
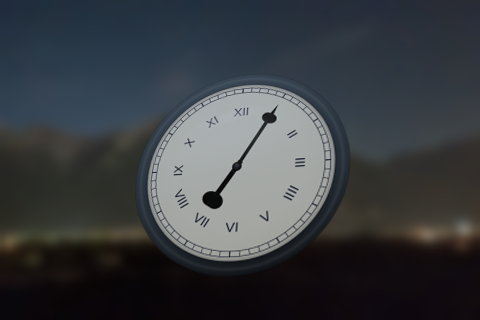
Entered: {"hour": 7, "minute": 5}
